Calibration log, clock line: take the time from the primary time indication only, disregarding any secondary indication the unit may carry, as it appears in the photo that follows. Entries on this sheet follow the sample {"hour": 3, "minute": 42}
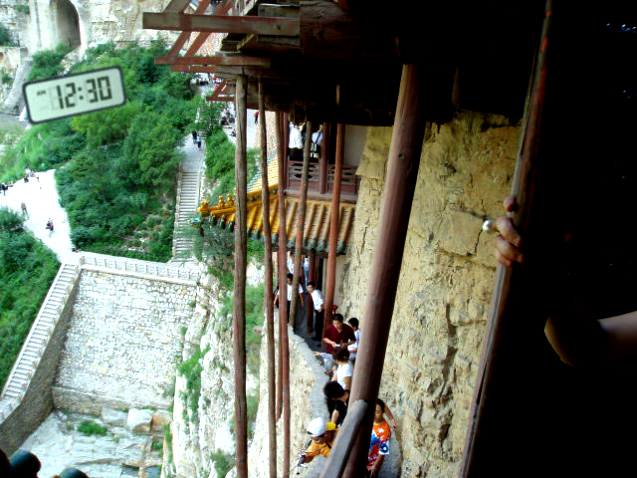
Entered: {"hour": 12, "minute": 30}
